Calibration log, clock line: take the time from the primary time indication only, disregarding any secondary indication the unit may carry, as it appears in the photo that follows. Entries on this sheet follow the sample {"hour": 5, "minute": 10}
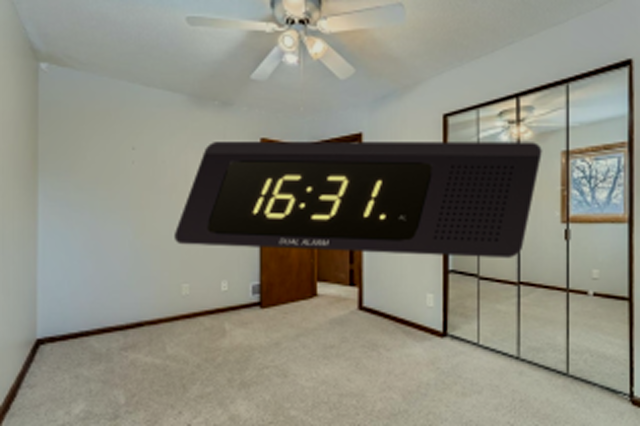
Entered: {"hour": 16, "minute": 31}
